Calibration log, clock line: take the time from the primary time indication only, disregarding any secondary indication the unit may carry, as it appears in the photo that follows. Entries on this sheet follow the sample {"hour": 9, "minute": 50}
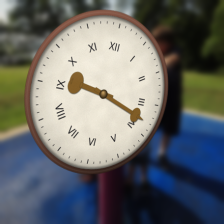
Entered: {"hour": 9, "minute": 18}
